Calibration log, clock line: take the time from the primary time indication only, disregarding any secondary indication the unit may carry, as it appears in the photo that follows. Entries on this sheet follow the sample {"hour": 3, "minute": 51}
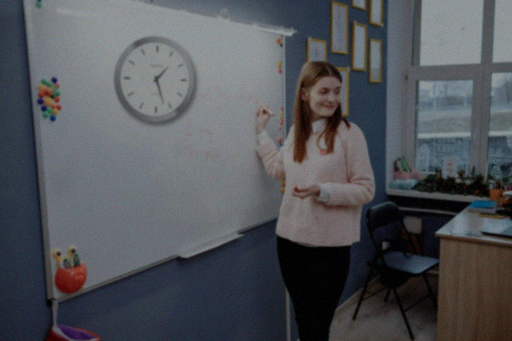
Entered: {"hour": 1, "minute": 27}
